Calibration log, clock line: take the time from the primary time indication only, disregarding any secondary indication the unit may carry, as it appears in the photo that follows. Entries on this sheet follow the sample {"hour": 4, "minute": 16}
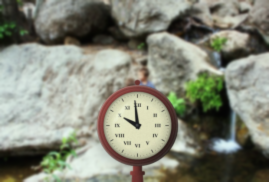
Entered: {"hour": 9, "minute": 59}
